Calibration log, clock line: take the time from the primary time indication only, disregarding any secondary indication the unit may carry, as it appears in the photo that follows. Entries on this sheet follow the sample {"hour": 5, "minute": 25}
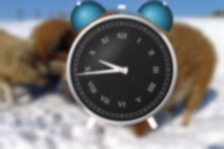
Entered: {"hour": 9, "minute": 44}
